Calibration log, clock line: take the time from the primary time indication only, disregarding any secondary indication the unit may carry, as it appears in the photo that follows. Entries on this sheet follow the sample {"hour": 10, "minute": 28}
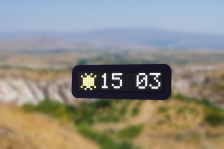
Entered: {"hour": 15, "minute": 3}
